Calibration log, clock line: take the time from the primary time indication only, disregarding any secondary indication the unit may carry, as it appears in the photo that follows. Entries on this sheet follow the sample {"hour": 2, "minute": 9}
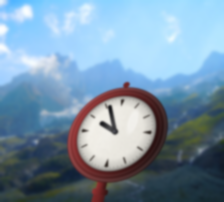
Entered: {"hour": 9, "minute": 56}
